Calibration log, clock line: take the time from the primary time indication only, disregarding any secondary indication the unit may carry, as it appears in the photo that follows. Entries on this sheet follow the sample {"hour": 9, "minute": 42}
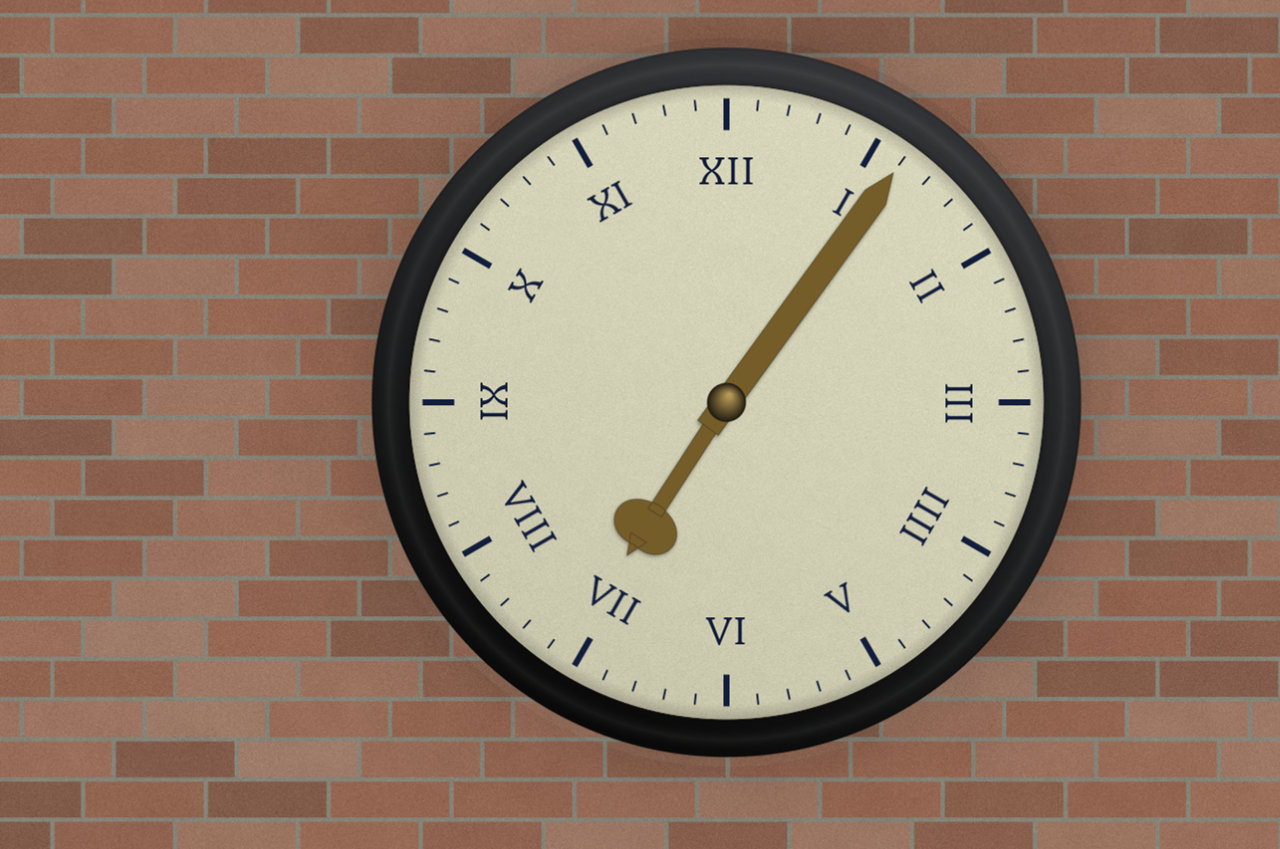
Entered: {"hour": 7, "minute": 6}
